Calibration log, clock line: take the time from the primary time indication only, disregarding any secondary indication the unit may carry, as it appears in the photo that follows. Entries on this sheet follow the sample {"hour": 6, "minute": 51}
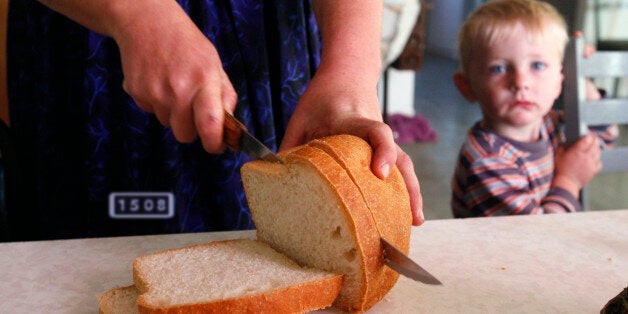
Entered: {"hour": 15, "minute": 8}
